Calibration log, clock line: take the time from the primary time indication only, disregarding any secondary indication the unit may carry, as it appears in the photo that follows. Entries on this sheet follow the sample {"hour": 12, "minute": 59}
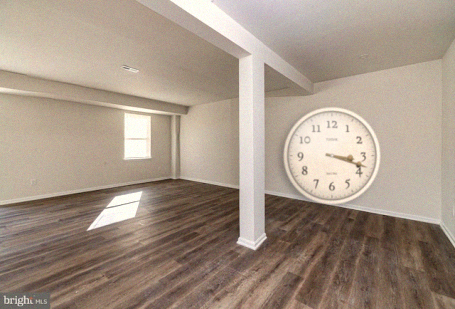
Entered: {"hour": 3, "minute": 18}
